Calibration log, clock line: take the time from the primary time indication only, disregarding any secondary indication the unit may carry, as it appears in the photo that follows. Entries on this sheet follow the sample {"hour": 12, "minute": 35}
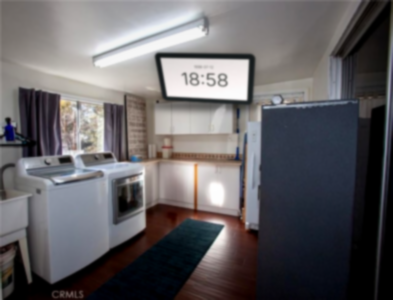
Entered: {"hour": 18, "minute": 58}
